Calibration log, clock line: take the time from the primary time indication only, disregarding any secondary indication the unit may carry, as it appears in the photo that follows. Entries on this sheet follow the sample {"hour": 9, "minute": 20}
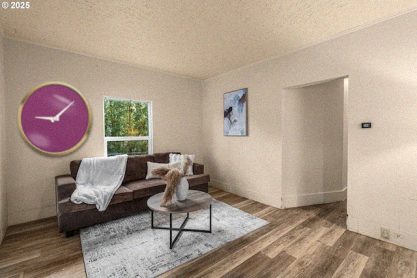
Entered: {"hour": 9, "minute": 8}
